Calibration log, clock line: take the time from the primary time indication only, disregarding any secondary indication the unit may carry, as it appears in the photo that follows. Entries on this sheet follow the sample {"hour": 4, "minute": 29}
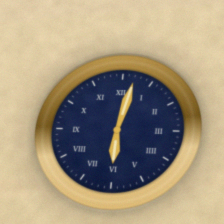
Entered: {"hour": 6, "minute": 2}
